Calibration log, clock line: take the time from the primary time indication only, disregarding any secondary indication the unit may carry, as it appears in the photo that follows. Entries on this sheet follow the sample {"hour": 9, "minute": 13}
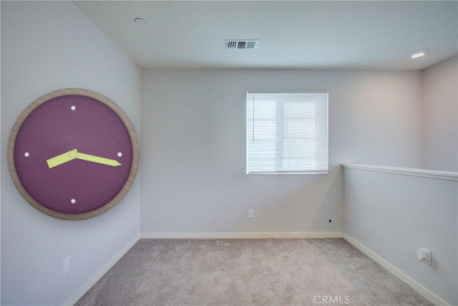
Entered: {"hour": 8, "minute": 17}
